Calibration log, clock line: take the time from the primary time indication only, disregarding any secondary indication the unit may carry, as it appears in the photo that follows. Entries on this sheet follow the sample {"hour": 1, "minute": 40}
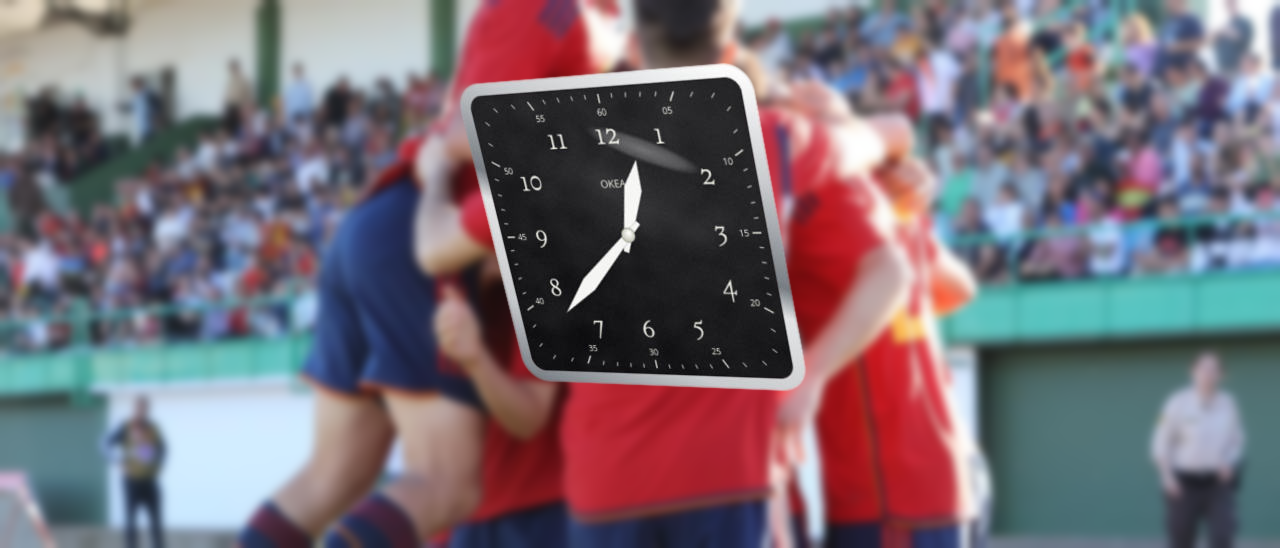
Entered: {"hour": 12, "minute": 38}
